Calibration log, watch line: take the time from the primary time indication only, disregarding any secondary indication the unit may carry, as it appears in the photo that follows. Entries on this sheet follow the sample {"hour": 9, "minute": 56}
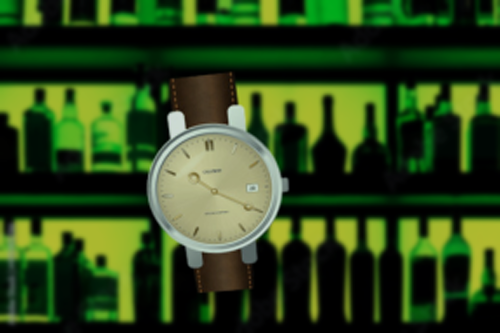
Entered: {"hour": 10, "minute": 20}
